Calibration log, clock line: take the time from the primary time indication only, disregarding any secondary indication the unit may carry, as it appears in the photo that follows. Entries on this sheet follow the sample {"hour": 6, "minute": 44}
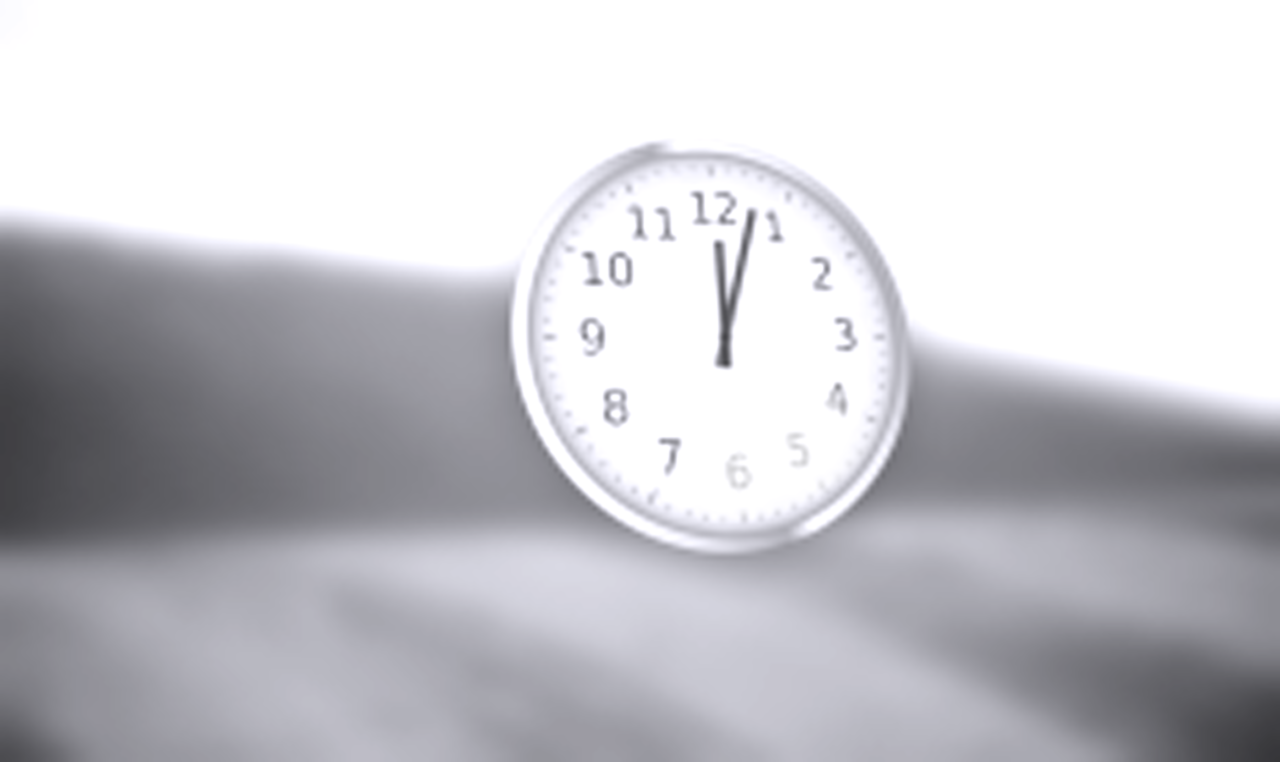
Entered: {"hour": 12, "minute": 3}
